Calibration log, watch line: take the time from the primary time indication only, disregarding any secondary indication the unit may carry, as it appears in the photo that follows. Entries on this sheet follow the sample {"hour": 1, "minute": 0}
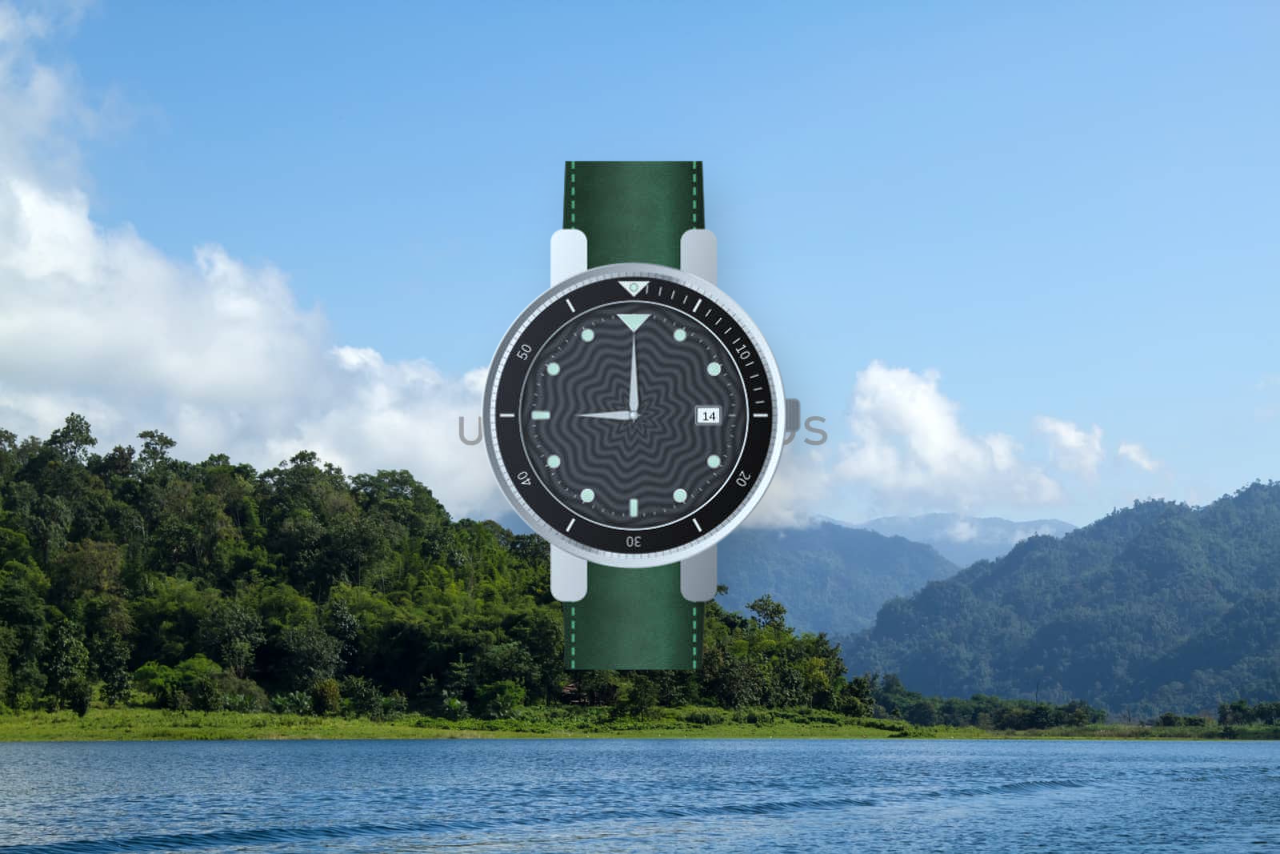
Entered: {"hour": 9, "minute": 0}
